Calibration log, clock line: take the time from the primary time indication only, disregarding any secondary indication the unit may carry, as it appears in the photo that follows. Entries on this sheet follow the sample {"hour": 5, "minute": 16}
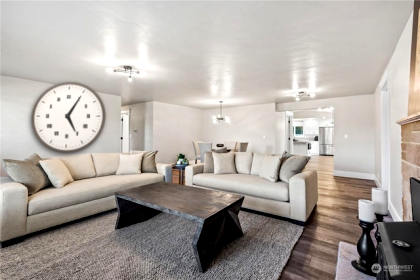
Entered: {"hour": 5, "minute": 5}
